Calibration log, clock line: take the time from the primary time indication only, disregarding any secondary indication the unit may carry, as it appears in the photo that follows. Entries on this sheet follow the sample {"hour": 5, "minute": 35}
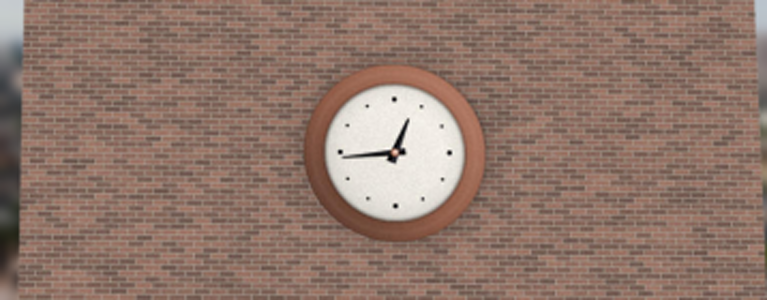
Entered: {"hour": 12, "minute": 44}
